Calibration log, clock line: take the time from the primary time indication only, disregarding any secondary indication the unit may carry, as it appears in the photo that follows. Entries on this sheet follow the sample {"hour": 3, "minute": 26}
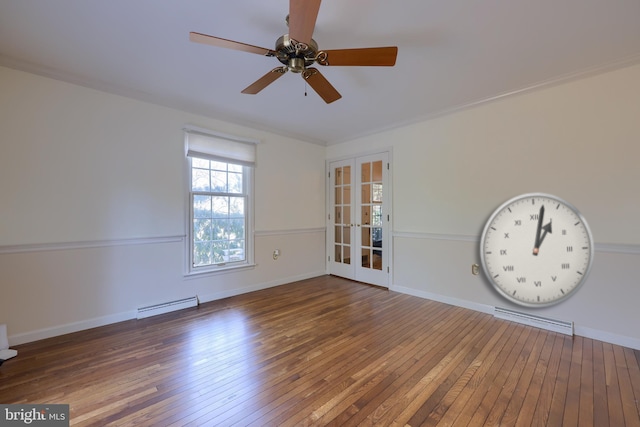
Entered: {"hour": 1, "minute": 2}
